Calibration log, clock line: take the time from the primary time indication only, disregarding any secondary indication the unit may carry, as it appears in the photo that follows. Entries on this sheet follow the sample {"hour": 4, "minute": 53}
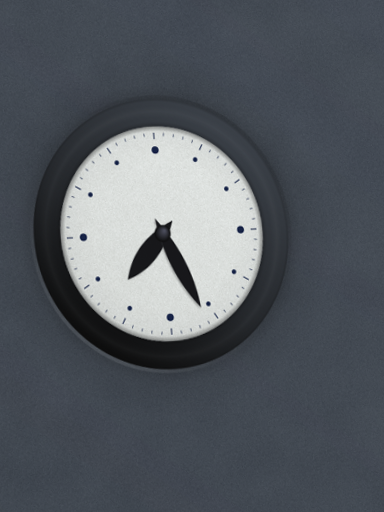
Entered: {"hour": 7, "minute": 26}
